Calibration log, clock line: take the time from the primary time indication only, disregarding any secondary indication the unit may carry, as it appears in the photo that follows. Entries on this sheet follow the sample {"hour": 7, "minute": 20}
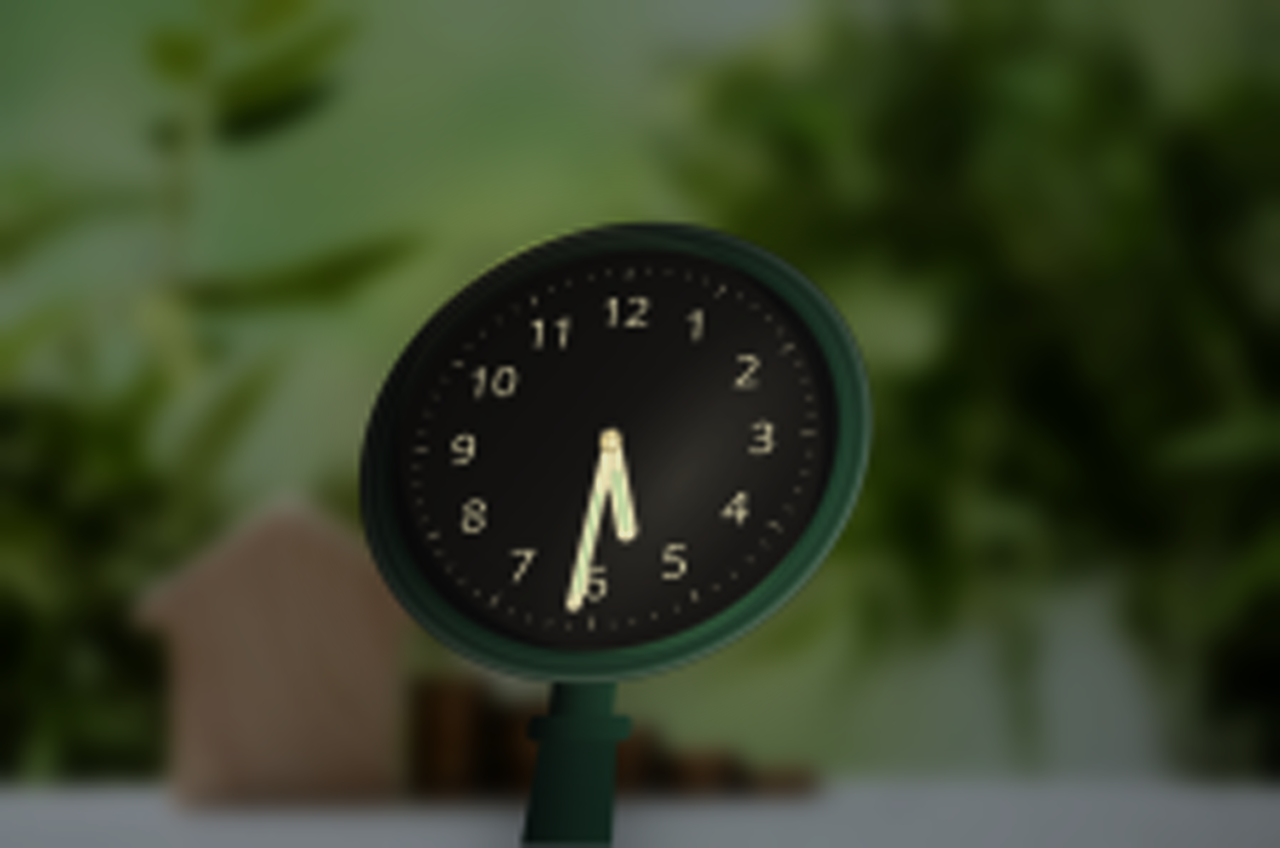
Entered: {"hour": 5, "minute": 31}
